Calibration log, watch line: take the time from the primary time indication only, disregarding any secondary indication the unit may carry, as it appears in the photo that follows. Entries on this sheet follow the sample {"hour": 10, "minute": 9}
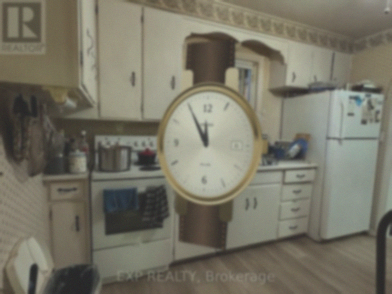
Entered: {"hour": 11, "minute": 55}
